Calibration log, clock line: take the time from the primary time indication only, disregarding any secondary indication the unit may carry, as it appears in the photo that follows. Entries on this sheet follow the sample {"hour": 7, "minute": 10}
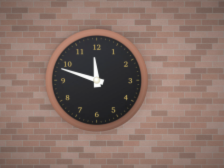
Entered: {"hour": 11, "minute": 48}
